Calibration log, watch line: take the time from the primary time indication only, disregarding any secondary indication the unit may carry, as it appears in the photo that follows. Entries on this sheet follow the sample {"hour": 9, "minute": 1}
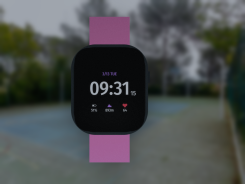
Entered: {"hour": 9, "minute": 31}
